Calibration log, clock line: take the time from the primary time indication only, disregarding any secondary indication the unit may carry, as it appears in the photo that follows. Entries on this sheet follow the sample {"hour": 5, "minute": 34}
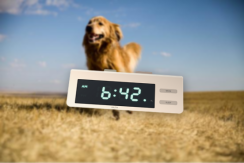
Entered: {"hour": 6, "minute": 42}
